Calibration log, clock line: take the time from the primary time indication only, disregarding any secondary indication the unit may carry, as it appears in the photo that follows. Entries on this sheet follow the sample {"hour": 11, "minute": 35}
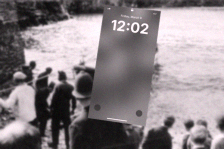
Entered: {"hour": 12, "minute": 2}
